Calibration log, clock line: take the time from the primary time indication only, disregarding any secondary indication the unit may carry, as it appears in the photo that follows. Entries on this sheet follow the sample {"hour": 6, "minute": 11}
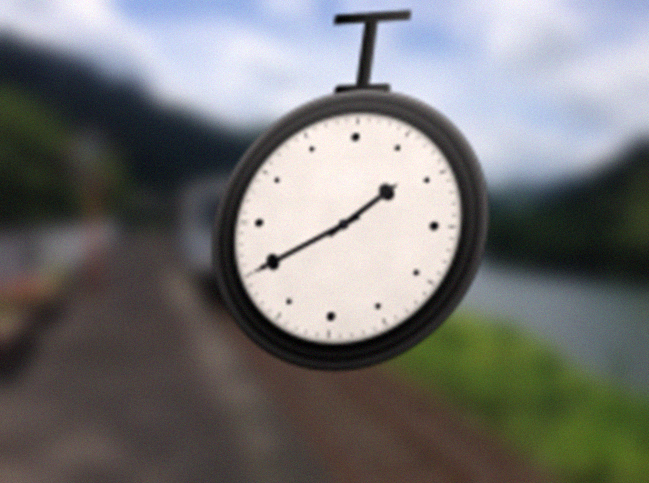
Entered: {"hour": 1, "minute": 40}
